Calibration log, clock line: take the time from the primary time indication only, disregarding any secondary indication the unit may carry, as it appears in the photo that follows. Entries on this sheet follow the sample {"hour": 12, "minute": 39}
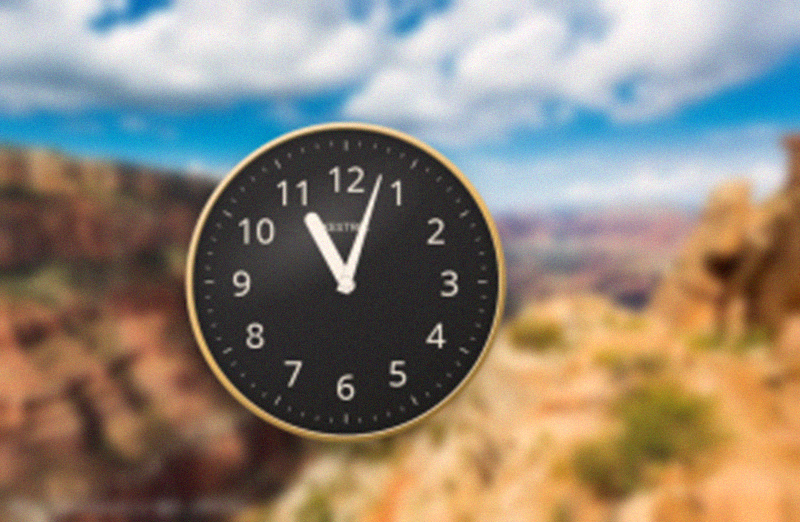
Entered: {"hour": 11, "minute": 3}
